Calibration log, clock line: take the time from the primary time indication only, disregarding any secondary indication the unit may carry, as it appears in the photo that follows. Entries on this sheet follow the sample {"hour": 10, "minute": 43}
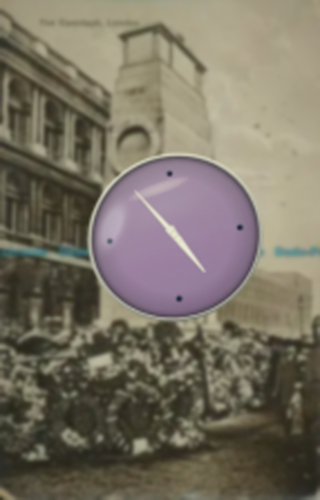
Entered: {"hour": 4, "minute": 54}
